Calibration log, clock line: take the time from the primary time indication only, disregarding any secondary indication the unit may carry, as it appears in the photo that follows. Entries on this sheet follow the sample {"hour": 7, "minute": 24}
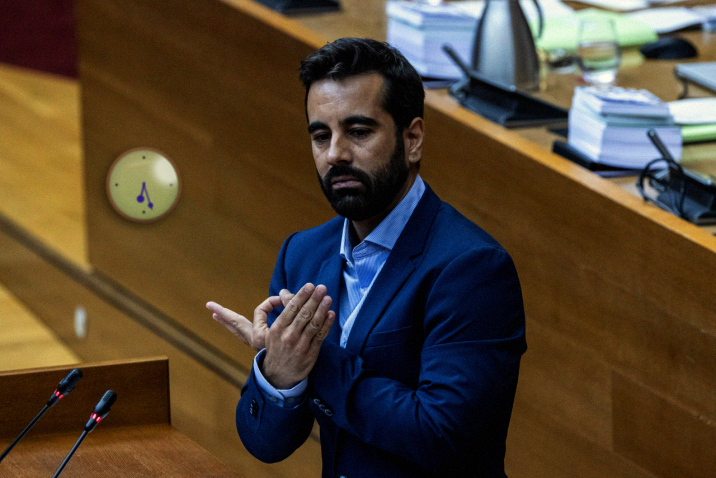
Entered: {"hour": 6, "minute": 27}
